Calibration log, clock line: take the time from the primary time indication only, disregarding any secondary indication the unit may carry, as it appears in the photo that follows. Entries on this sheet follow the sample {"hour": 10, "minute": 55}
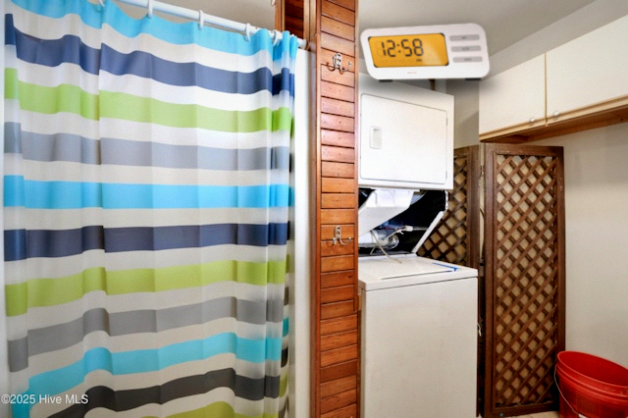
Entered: {"hour": 12, "minute": 58}
